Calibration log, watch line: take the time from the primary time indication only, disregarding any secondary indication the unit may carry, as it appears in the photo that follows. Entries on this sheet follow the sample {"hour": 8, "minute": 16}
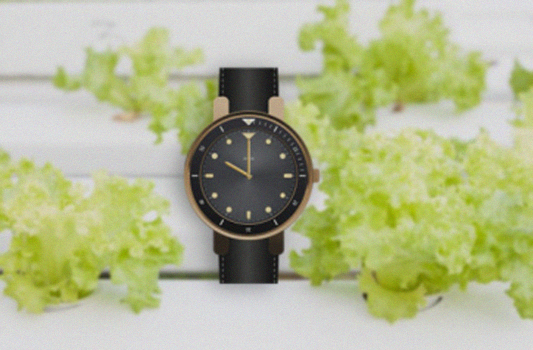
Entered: {"hour": 10, "minute": 0}
